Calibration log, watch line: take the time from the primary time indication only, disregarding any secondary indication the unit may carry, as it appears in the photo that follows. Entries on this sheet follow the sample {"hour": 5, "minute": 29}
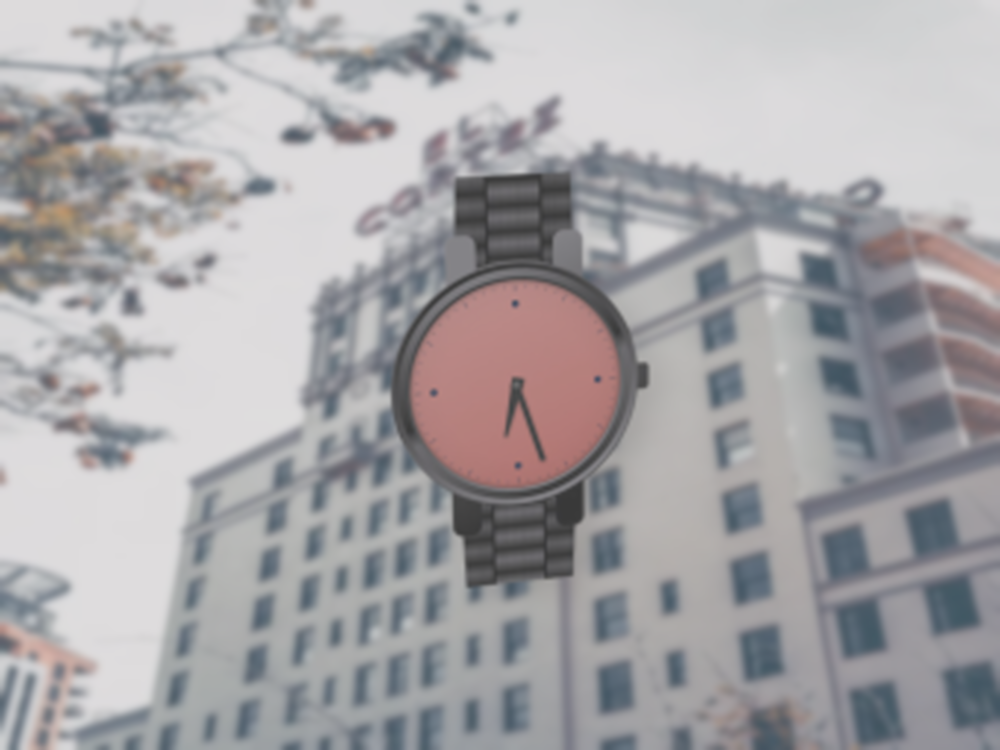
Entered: {"hour": 6, "minute": 27}
